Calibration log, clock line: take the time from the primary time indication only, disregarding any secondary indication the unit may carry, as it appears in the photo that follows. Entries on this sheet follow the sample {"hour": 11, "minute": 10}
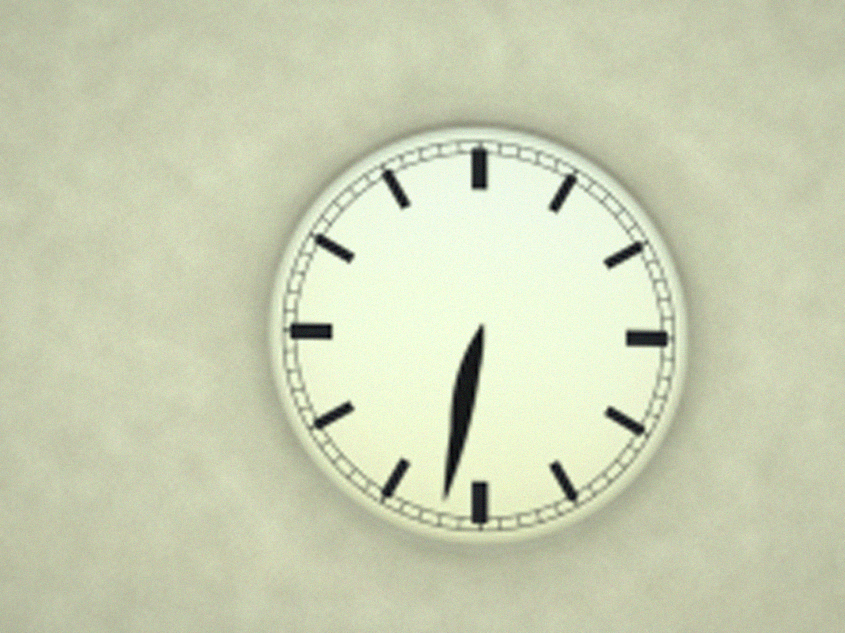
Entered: {"hour": 6, "minute": 32}
